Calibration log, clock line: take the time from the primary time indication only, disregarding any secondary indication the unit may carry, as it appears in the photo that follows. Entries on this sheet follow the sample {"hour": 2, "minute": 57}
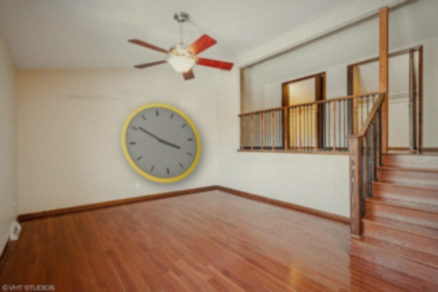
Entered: {"hour": 3, "minute": 51}
